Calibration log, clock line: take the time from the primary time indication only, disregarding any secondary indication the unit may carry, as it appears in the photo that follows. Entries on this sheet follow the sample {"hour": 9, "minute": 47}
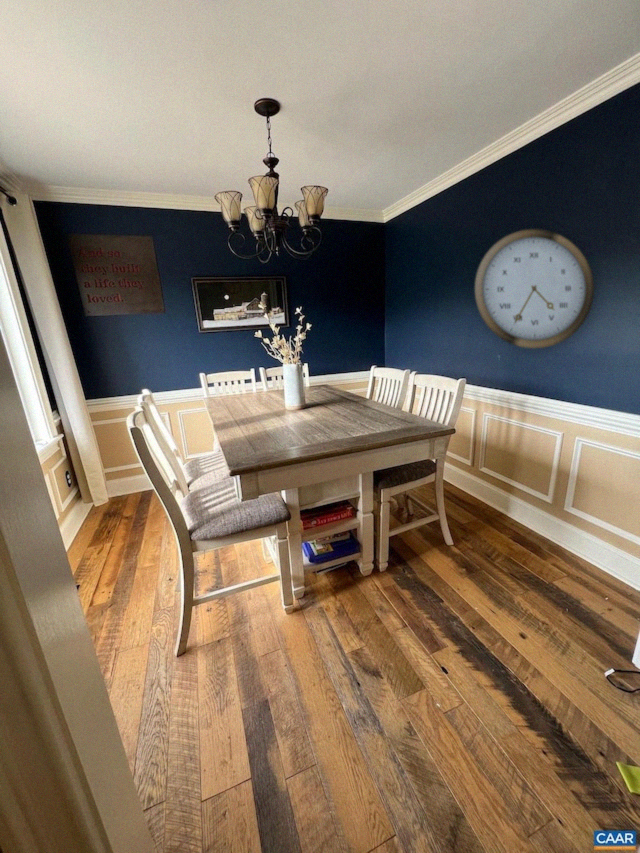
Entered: {"hour": 4, "minute": 35}
